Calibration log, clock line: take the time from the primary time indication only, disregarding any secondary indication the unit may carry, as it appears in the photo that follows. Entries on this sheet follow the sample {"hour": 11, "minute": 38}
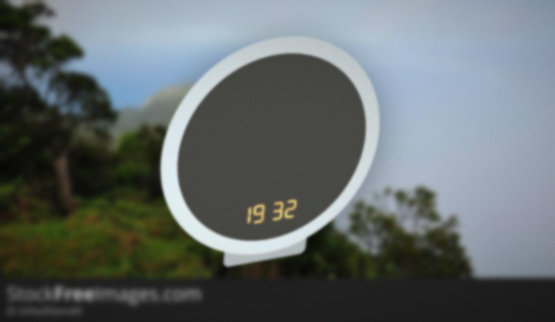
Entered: {"hour": 19, "minute": 32}
